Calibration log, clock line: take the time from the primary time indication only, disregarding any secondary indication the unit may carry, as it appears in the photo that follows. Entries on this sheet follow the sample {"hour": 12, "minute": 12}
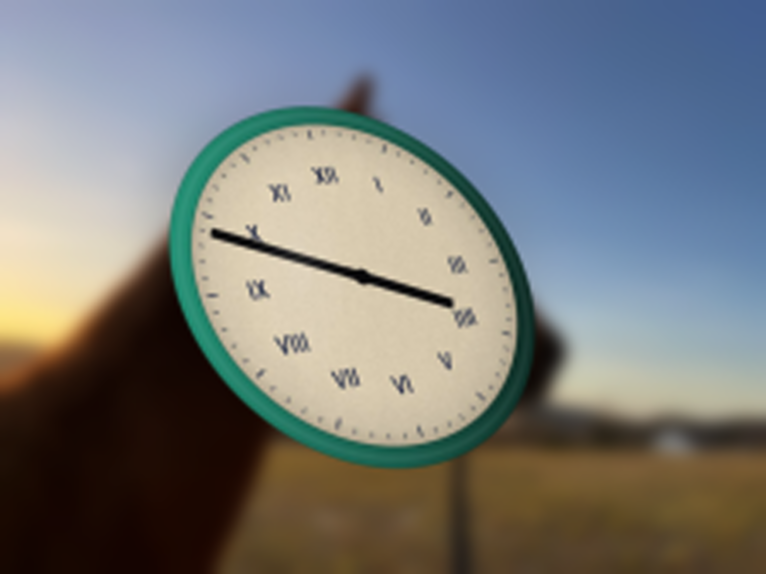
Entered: {"hour": 3, "minute": 49}
